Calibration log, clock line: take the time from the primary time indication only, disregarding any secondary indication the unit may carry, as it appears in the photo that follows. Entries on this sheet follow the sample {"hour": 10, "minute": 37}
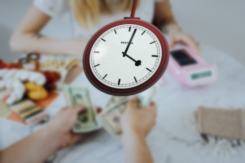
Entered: {"hour": 4, "minute": 2}
